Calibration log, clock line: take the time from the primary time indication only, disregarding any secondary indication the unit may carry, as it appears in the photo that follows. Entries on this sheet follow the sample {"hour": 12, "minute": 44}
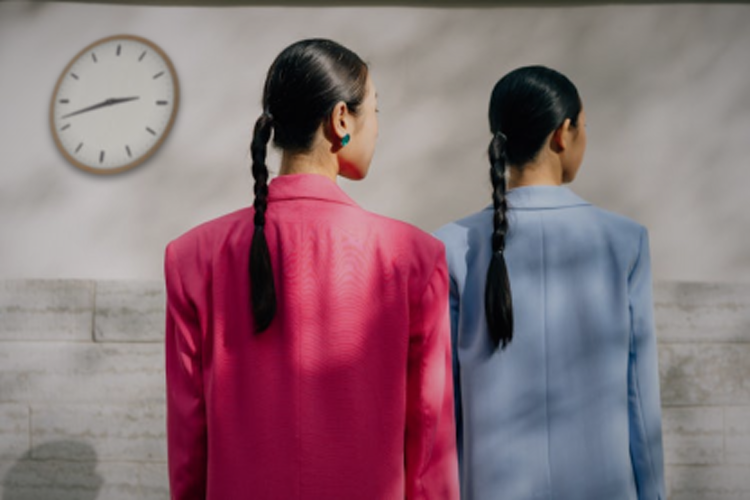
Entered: {"hour": 2, "minute": 42}
